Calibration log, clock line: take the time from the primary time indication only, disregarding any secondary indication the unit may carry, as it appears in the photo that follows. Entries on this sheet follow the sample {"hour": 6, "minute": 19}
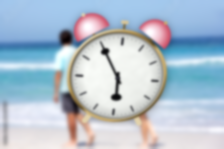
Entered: {"hour": 5, "minute": 55}
